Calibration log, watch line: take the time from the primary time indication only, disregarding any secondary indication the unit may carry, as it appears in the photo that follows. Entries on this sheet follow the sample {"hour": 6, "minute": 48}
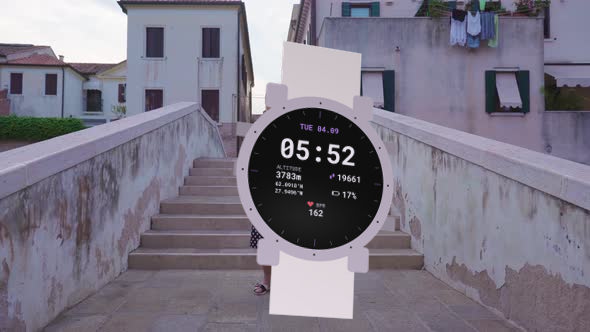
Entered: {"hour": 5, "minute": 52}
